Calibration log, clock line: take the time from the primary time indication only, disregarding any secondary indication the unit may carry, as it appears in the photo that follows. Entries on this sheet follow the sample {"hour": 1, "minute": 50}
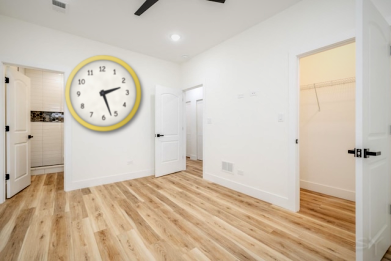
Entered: {"hour": 2, "minute": 27}
